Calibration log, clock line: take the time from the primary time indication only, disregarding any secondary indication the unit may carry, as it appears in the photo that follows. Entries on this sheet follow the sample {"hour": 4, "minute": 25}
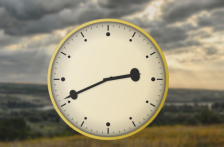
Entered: {"hour": 2, "minute": 41}
